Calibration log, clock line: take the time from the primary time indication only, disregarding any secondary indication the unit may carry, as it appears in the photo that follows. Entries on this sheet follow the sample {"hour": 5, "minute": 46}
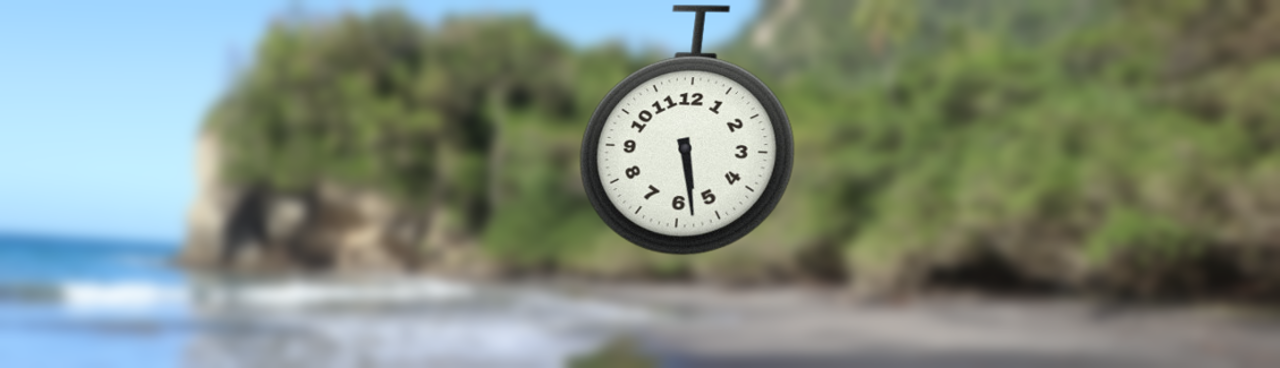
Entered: {"hour": 5, "minute": 28}
